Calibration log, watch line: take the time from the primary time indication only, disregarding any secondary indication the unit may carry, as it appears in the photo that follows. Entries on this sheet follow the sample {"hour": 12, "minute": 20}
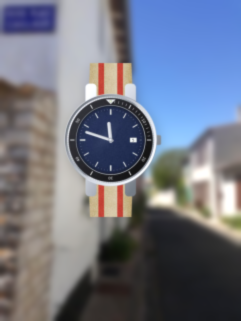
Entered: {"hour": 11, "minute": 48}
